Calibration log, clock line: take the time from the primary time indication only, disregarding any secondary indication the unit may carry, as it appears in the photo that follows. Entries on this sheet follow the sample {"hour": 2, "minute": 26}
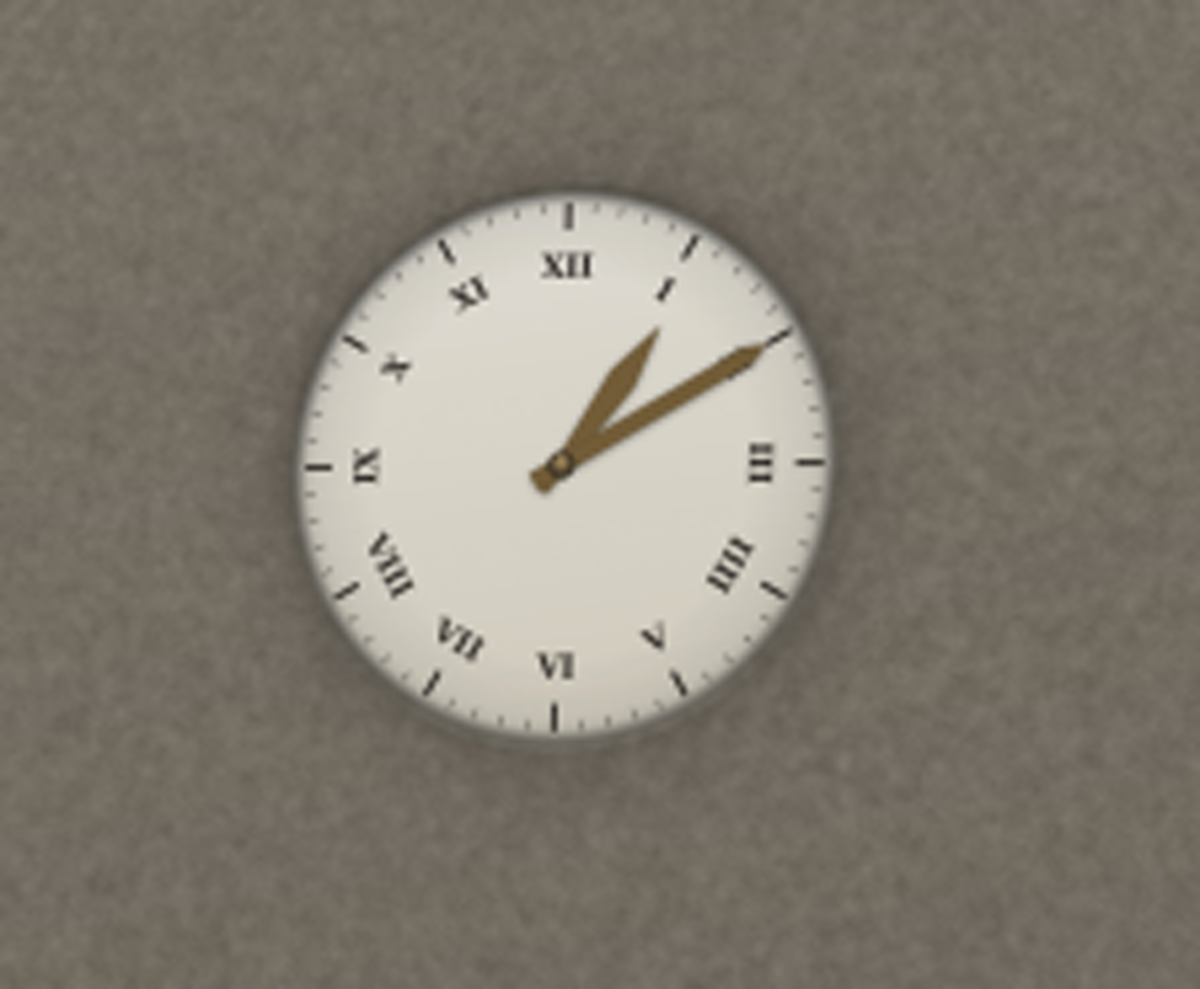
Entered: {"hour": 1, "minute": 10}
